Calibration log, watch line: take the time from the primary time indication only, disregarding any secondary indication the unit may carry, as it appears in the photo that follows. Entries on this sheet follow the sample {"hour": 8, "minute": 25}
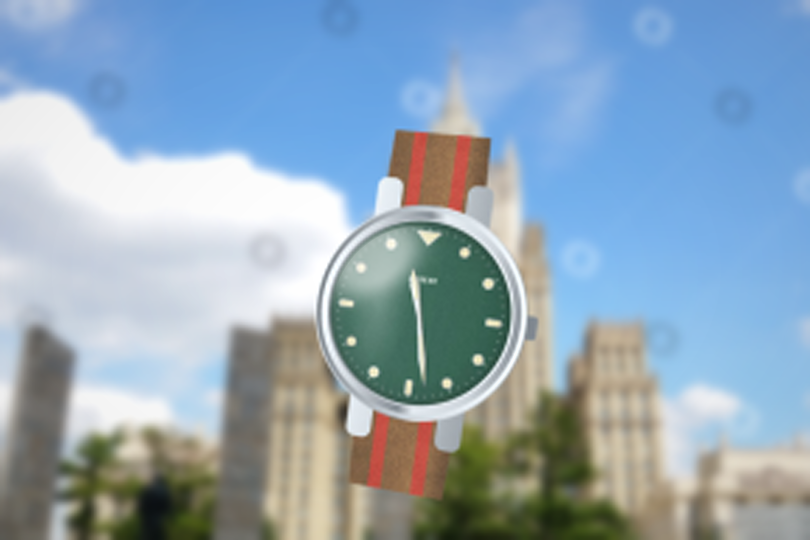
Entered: {"hour": 11, "minute": 28}
